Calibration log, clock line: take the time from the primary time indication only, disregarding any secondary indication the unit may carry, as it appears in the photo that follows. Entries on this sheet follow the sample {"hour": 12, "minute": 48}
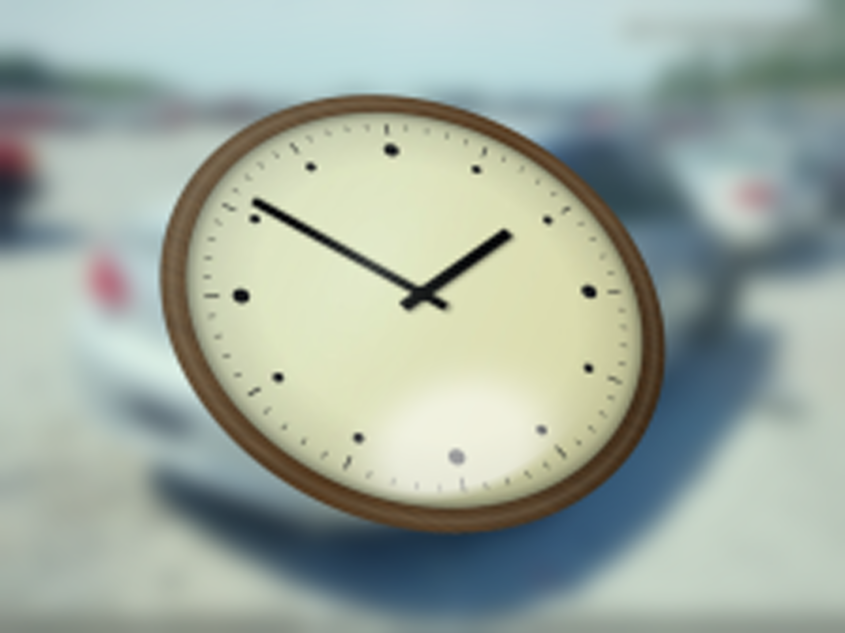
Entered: {"hour": 1, "minute": 51}
